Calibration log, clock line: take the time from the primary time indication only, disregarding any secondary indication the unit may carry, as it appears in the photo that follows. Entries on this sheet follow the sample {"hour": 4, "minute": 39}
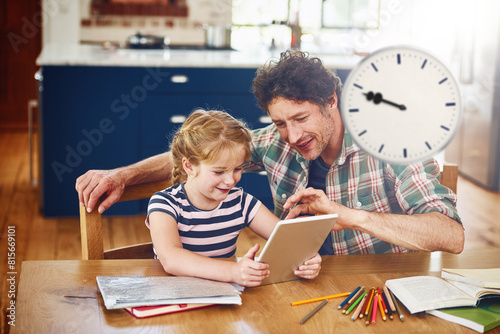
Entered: {"hour": 9, "minute": 49}
